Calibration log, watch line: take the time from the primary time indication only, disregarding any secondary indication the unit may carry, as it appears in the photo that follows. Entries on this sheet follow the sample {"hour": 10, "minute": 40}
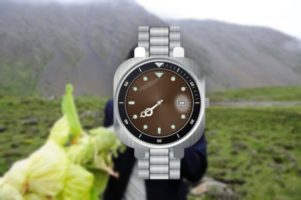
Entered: {"hour": 7, "minute": 39}
